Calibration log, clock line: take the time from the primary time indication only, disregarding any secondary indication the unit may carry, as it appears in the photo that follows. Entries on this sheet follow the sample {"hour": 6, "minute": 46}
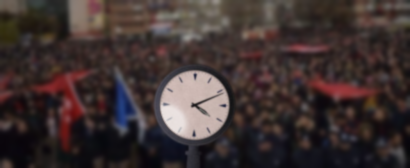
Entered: {"hour": 4, "minute": 11}
